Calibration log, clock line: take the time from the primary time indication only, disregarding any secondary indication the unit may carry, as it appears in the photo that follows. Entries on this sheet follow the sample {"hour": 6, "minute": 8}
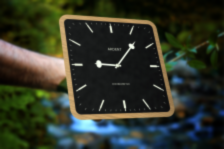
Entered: {"hour": 9, "minute": 7}
